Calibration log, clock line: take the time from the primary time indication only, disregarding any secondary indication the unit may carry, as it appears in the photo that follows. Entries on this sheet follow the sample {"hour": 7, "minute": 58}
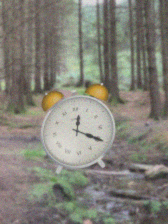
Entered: {"hour": 12, "minute": 20}
